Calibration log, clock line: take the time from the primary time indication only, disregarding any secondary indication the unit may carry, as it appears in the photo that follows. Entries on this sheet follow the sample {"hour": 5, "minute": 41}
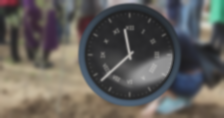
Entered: {"hour": 11, "minute": 38}
